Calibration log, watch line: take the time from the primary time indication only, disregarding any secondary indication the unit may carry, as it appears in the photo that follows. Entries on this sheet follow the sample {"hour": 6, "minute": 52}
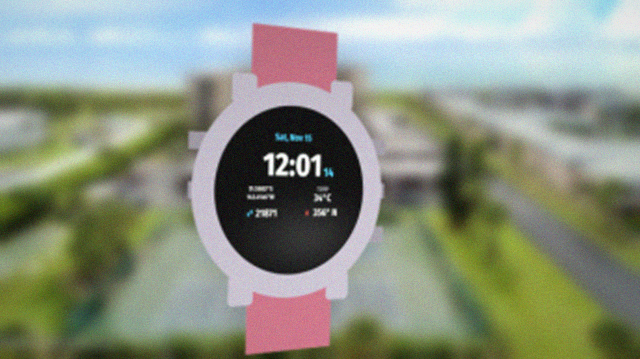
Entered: {"hour": 12, "minute": 1}
